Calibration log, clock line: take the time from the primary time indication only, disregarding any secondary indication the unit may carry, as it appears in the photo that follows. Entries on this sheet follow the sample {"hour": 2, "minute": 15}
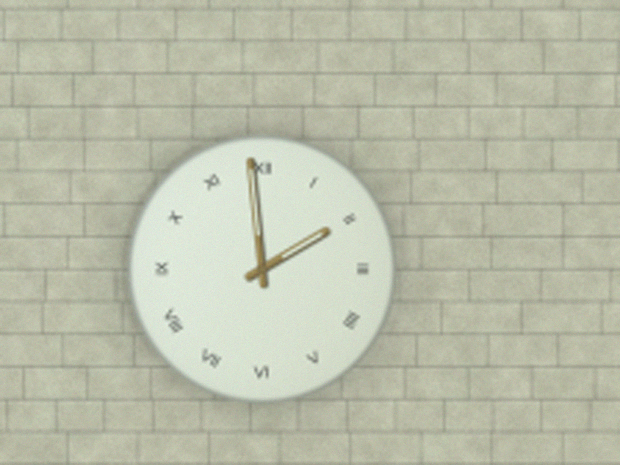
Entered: {"hour": 1, "minute": 59}
